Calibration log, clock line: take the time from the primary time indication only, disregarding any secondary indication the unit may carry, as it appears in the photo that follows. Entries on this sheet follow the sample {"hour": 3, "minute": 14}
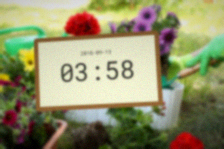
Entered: {"hour": 3, "minute": 58}
